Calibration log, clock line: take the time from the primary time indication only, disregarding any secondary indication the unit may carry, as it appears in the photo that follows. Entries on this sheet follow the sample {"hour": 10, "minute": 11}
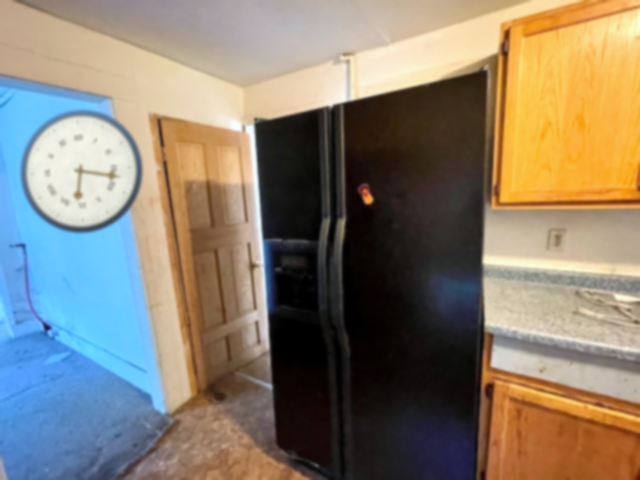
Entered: {"hour": 6, "minute": 17}
